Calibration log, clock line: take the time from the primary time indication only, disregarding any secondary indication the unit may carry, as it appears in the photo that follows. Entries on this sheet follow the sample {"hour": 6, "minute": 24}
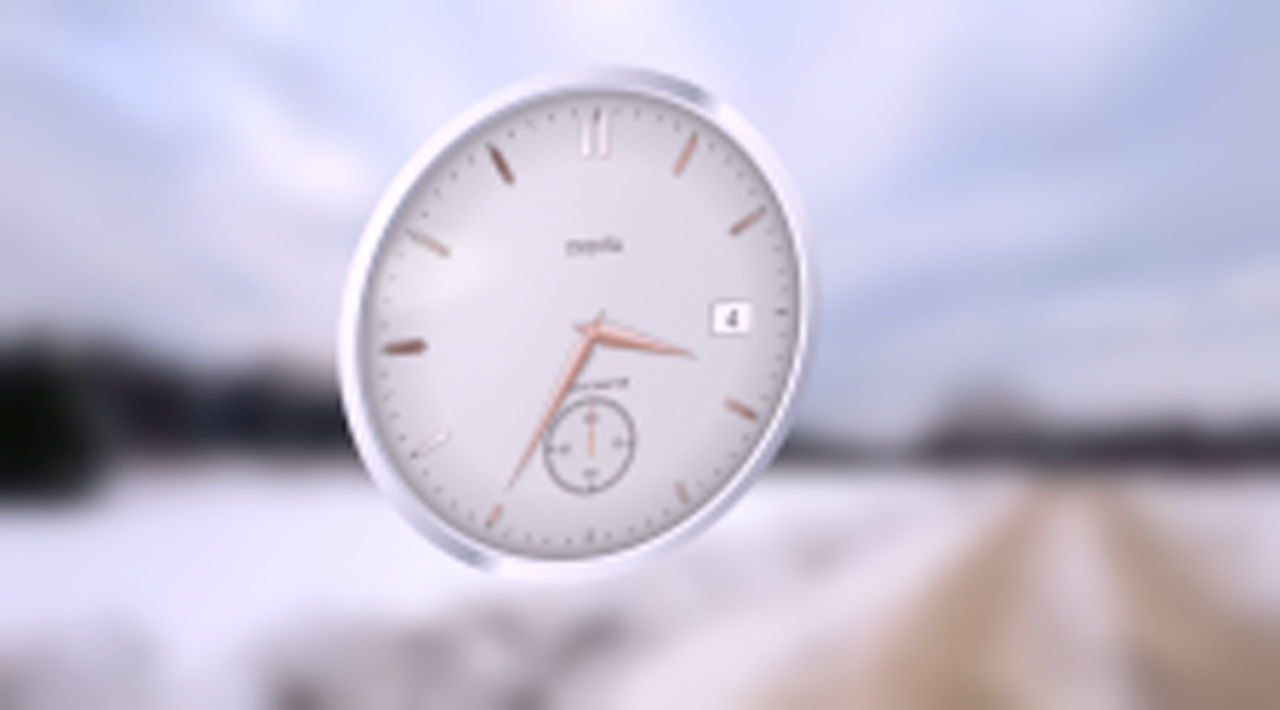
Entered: {"hour": 3, "minute": 35}
